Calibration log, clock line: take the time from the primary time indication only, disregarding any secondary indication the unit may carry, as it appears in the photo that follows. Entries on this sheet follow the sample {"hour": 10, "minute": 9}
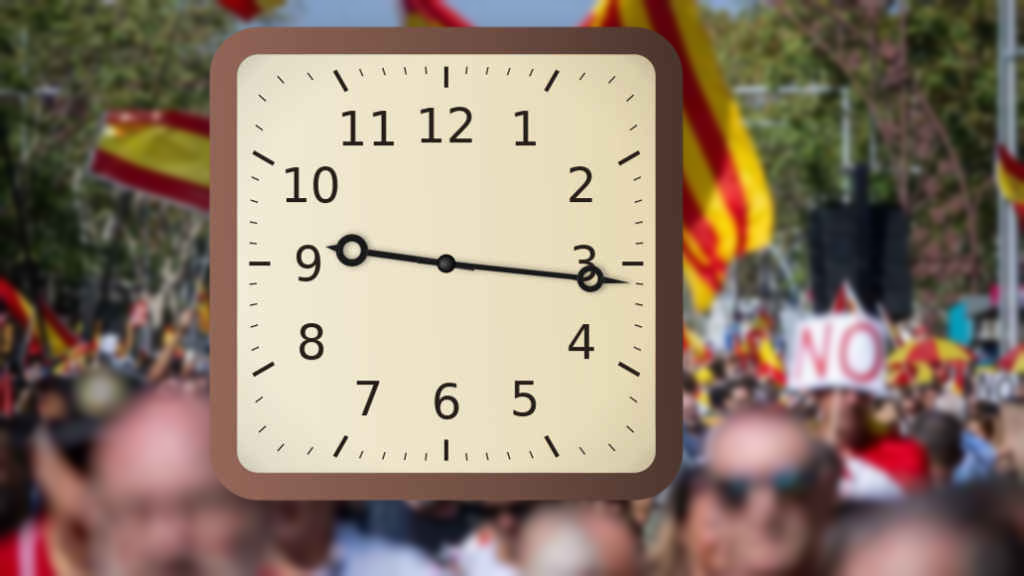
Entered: {"hour": 9, "minute": 16}
